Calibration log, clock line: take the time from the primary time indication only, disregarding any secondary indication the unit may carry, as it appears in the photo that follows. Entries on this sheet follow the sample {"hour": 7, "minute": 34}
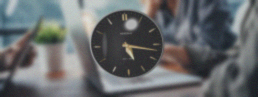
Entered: {"hour": 5, "minute": 17}
